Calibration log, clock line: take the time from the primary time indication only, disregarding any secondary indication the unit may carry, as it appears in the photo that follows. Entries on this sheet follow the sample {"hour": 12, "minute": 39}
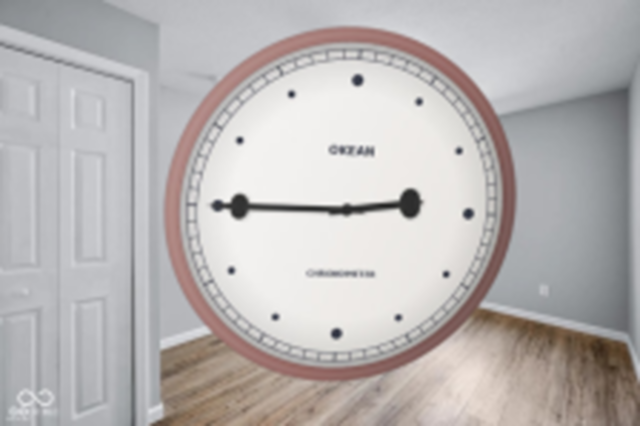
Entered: {"hour": 2, "minute": 45}
